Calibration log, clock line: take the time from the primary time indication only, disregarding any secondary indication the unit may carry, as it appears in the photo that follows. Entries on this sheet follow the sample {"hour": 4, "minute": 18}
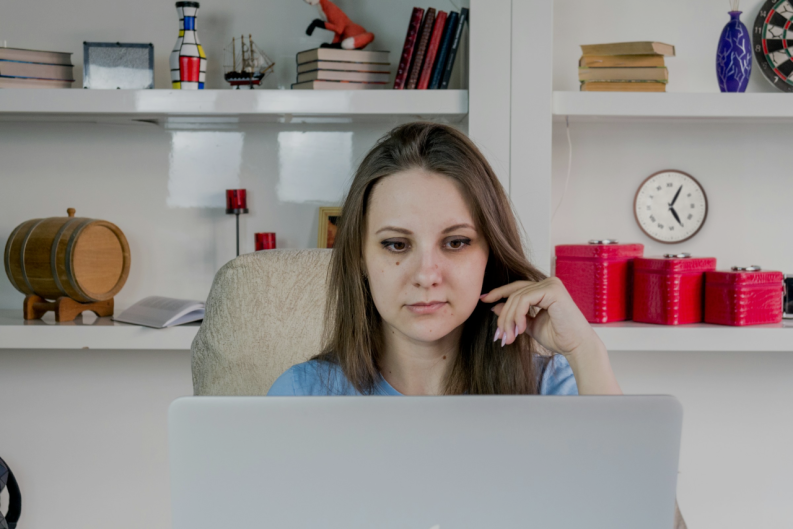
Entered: {"hour": 5, "minute": 5}
